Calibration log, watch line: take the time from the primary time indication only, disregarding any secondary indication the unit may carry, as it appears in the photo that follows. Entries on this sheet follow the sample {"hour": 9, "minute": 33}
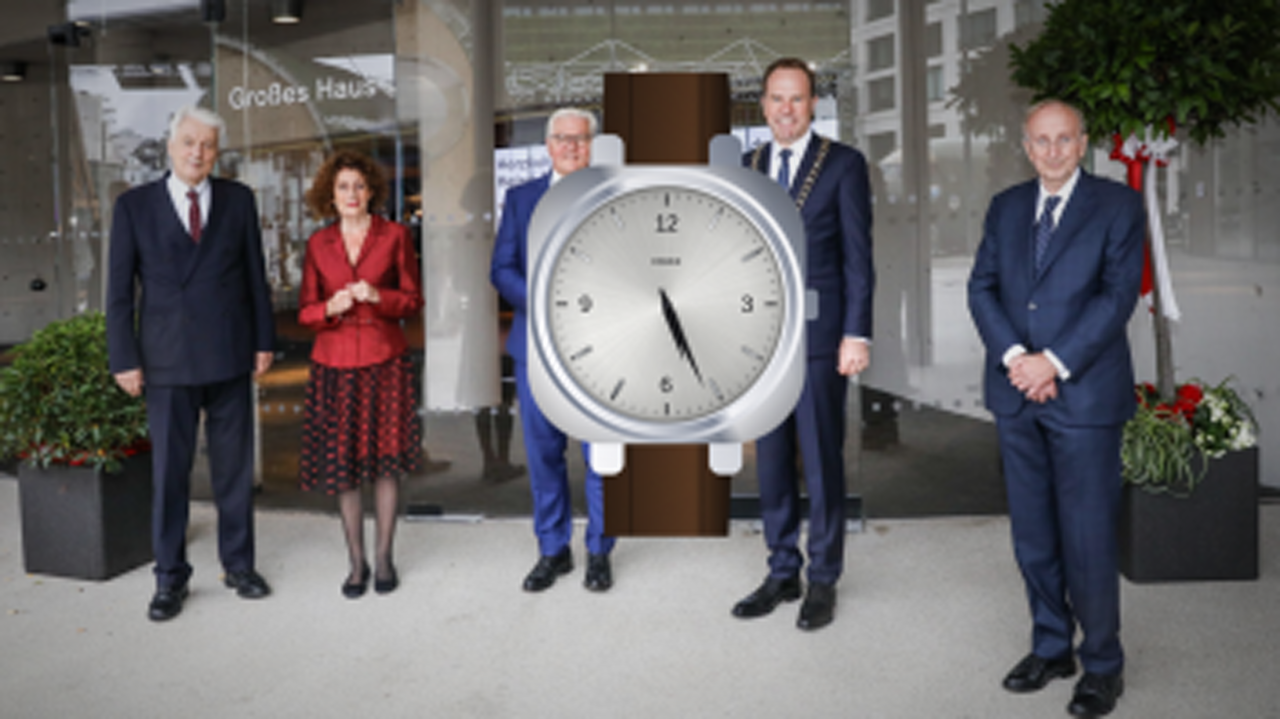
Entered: {"hour": 5, "minute": 26}
